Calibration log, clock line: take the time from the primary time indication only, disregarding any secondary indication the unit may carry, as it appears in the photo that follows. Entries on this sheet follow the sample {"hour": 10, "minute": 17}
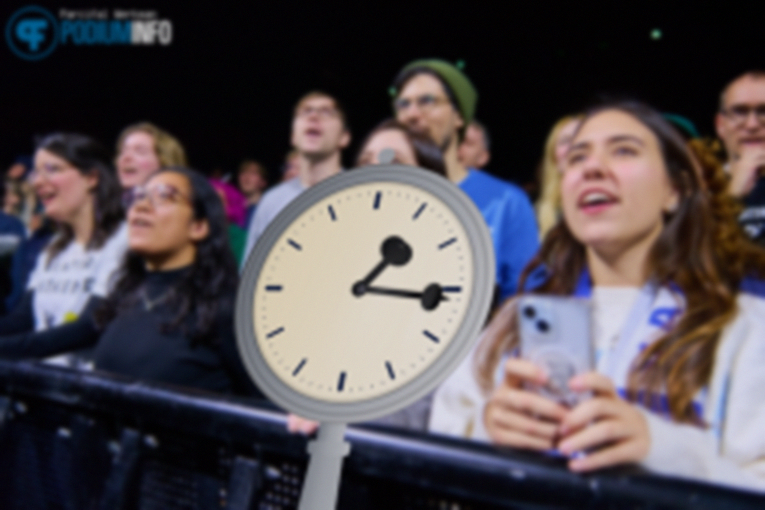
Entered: {"hour": 1, "minute": 16}
